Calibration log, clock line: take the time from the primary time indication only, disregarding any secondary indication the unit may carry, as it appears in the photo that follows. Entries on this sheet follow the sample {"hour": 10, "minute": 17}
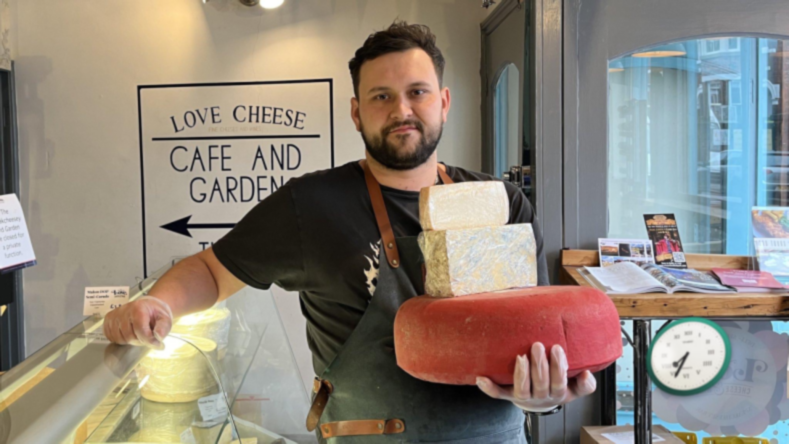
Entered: {"hour": 7, "minute": 34}
